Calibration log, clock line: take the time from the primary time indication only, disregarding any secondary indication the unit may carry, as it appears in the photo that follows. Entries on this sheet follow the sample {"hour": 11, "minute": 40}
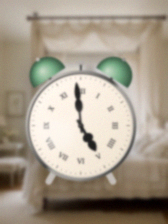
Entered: {"hour": 4, "minute": 59}
